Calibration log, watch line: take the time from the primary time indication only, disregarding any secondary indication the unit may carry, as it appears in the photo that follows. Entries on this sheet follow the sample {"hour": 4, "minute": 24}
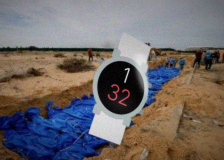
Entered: {"hour": 1, "minute": 32}
